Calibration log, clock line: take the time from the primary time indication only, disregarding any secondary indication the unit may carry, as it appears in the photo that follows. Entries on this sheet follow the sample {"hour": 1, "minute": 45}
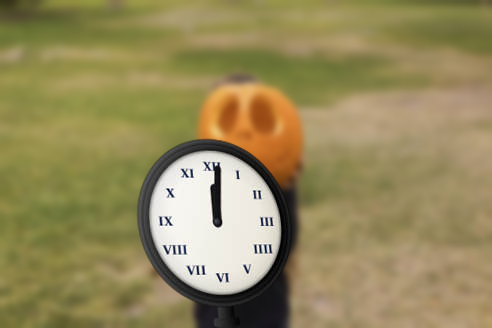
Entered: {"hour": 12, "minute": 1}
